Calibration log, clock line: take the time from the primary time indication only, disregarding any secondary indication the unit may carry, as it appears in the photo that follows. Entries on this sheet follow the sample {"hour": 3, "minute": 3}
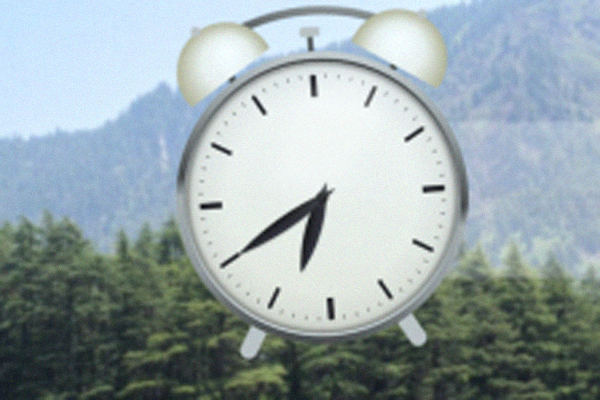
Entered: {"hour": 6, "minute": 40}
